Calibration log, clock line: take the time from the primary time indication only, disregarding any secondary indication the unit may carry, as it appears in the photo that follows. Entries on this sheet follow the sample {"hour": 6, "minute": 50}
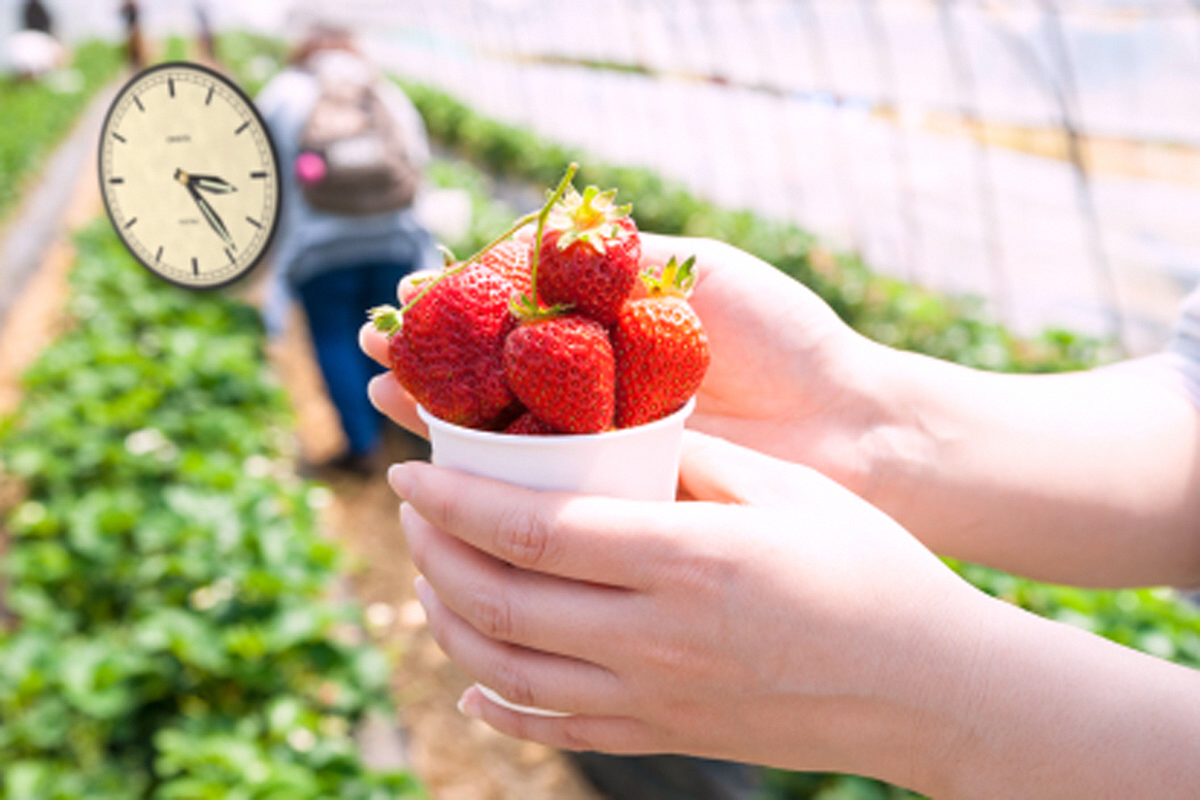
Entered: {"hour": 3, "minute": 24}
